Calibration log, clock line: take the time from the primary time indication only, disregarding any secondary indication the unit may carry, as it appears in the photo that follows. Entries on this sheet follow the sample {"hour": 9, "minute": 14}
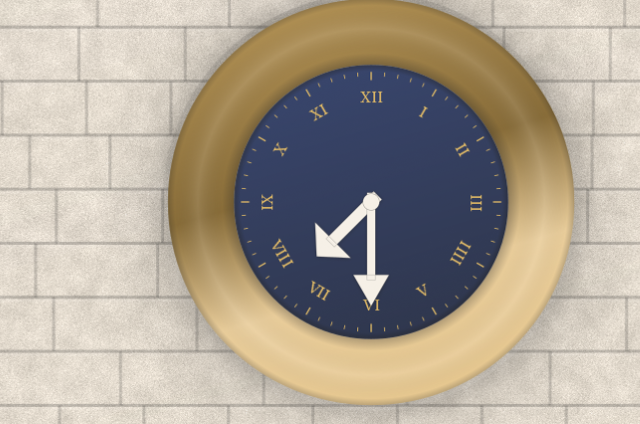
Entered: {"hour": 7, "minute": 30}
